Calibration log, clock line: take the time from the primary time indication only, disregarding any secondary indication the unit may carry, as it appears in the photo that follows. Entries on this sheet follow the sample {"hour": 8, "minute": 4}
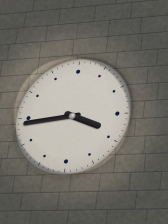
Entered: {"hour": 3, "minute": 44}
